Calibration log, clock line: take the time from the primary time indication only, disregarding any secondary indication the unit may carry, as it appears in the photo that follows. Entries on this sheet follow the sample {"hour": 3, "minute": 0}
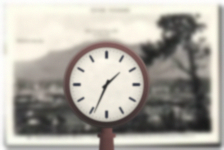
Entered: {"hour": 1, "minute": 34}
